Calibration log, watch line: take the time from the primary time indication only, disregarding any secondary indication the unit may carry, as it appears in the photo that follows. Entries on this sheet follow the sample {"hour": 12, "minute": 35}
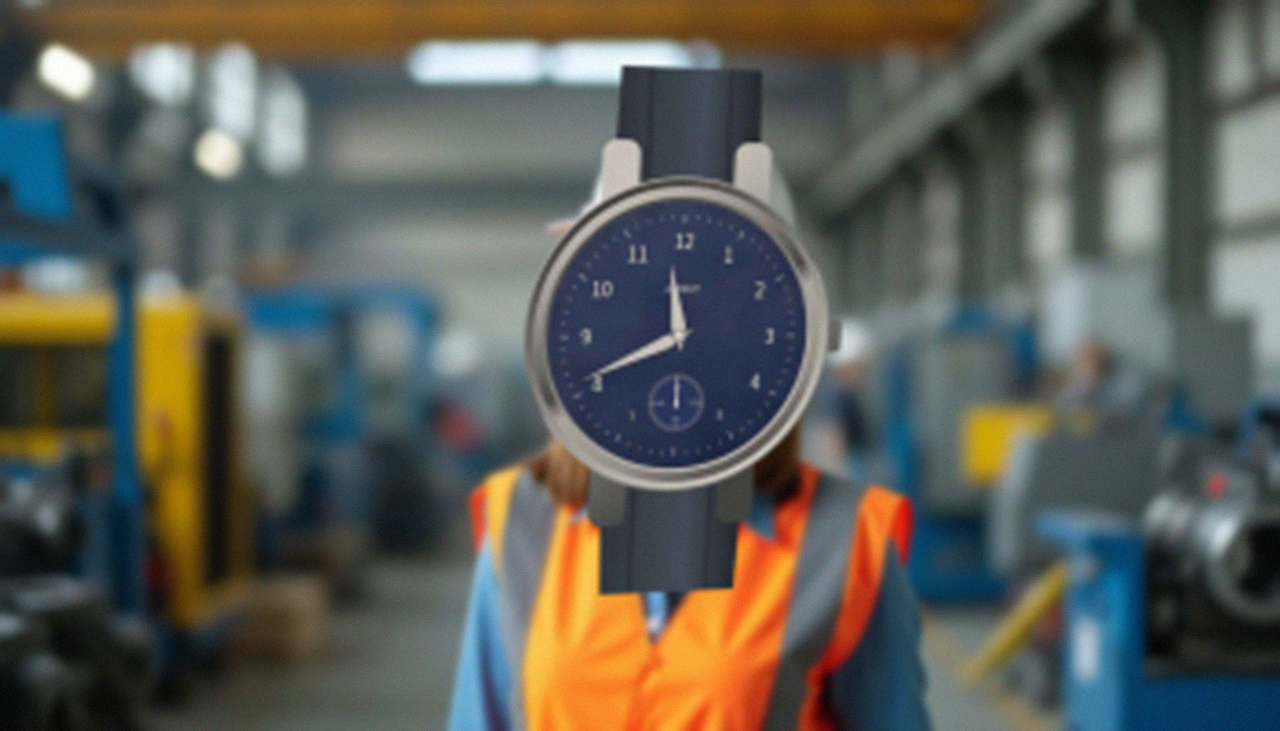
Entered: {"hour": 11, "minute": 41}
